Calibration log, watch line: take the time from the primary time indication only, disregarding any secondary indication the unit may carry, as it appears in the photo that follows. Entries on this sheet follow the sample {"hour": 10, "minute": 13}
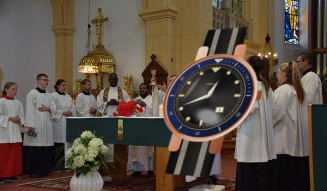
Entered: {"hour": 12, "minute": 41}
